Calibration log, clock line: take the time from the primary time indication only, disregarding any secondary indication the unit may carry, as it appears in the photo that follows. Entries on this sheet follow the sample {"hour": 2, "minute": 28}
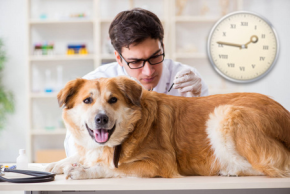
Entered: {"hour": 1, "minute": 46}
